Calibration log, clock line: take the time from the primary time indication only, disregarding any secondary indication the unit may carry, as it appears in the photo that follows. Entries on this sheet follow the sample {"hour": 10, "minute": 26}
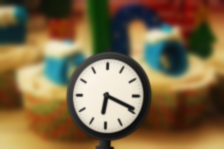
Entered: {"hour": 6, "minute": 19}
